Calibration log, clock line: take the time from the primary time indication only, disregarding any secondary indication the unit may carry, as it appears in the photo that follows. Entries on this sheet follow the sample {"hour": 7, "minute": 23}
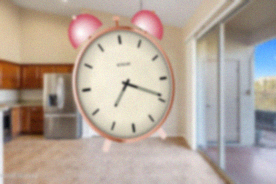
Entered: {"hour": 7, "minute": 19}
